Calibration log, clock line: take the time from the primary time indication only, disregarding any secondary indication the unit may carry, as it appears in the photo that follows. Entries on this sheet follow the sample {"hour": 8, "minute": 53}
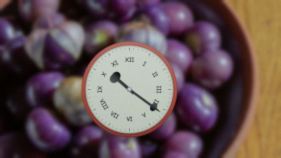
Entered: {"hour": 10, "minute": 21}
